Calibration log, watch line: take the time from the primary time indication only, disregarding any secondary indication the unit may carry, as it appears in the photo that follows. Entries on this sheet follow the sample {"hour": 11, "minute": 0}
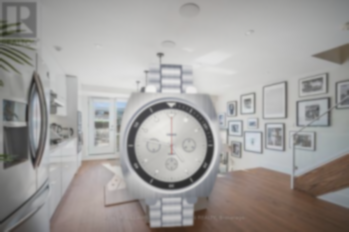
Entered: {"hour": 4, "minute": 47}
